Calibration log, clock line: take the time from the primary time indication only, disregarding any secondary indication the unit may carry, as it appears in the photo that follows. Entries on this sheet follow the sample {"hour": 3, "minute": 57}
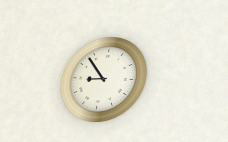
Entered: {"hour": 8, "minute": 53}
